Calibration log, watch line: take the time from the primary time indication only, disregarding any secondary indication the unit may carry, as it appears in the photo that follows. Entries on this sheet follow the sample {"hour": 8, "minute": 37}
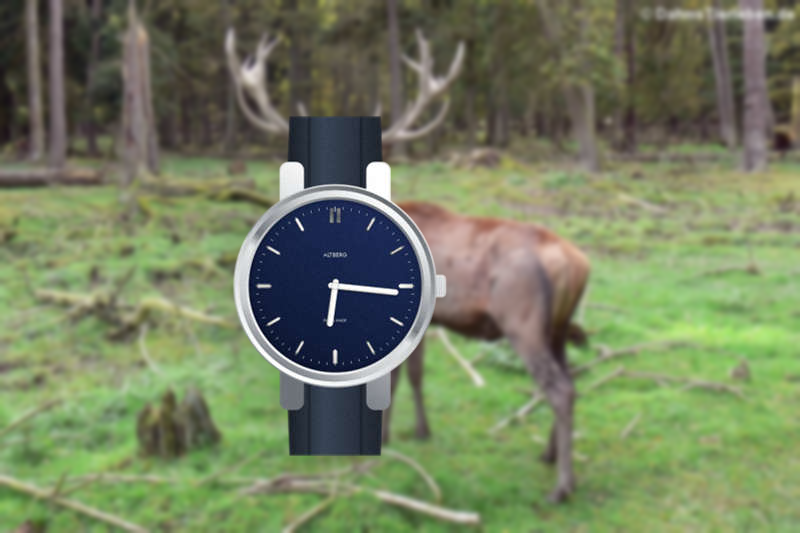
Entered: {"hour": 6, "minute": 16}
